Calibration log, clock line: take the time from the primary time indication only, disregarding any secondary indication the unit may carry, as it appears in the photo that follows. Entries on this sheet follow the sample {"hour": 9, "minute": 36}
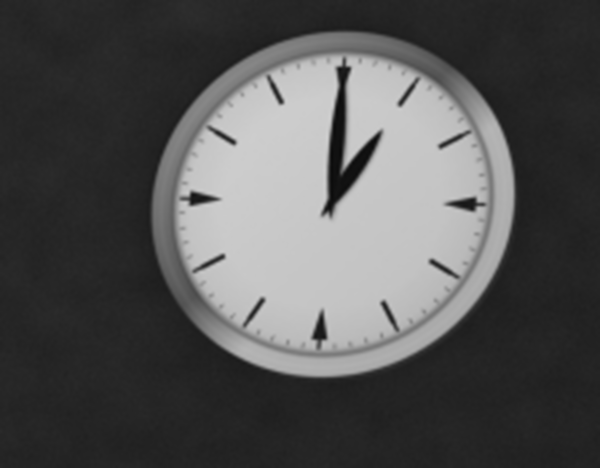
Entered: {"hour": 1, "minute": 0}
